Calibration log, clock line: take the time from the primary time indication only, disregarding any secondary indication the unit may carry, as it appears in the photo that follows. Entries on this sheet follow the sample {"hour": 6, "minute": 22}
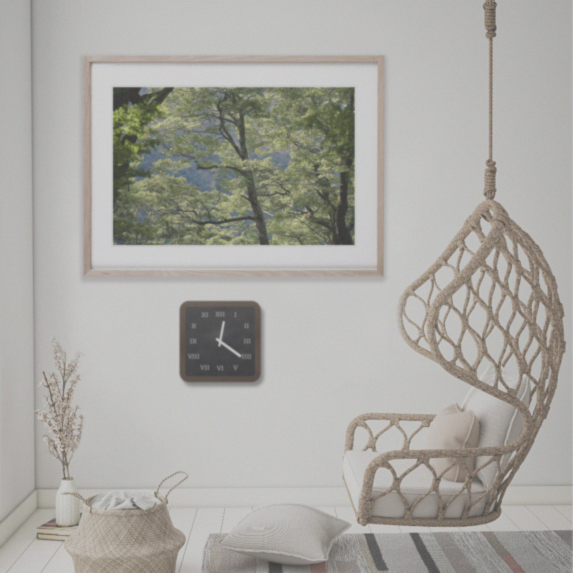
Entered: {"hour": 12, "minute": 21}
